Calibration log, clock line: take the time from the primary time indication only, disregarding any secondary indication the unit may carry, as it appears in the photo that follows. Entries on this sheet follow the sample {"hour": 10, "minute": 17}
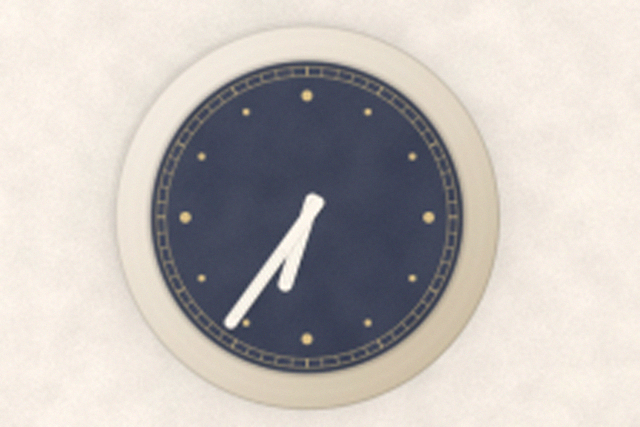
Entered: {"hour": 6, "minute": 36}
